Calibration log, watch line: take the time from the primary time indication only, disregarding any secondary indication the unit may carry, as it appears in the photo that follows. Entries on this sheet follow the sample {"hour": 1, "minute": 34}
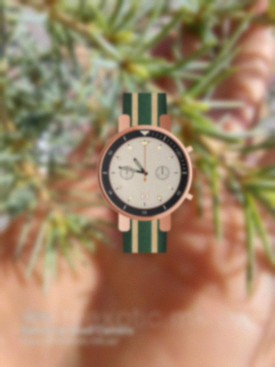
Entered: {"hour": 10, "minute": 47}
